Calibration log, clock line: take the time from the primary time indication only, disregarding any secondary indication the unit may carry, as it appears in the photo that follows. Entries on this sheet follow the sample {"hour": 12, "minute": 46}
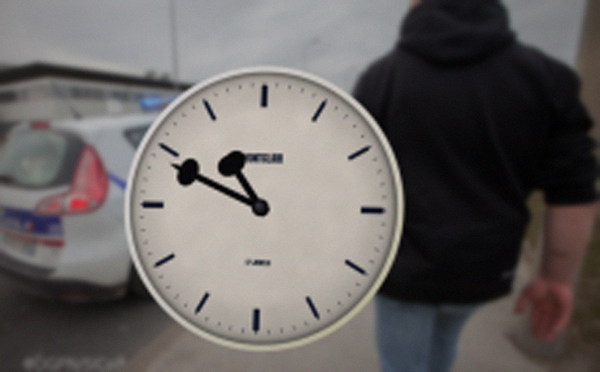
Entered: {"hour": 10, "minute": 49}
